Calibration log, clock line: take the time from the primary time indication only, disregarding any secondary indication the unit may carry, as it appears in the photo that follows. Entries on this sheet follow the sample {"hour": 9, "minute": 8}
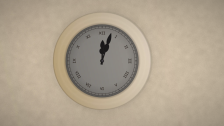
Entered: {"hour": 12, "minute": 3}
